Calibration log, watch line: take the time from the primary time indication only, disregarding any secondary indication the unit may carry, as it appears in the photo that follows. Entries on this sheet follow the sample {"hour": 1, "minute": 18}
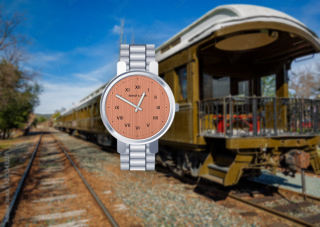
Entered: {"hour": 12, "minute": 50}
